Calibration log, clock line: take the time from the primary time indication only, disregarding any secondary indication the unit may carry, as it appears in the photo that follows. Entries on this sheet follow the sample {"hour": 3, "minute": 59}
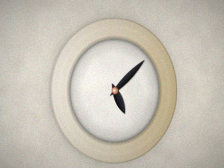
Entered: {"hour": 5, "minute": 8}
